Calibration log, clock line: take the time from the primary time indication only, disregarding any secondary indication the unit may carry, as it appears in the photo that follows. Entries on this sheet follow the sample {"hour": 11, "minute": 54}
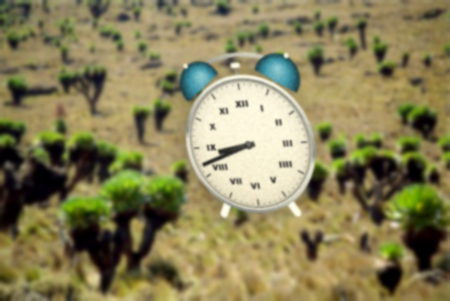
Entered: {"hour": 8, "minute": 42}
